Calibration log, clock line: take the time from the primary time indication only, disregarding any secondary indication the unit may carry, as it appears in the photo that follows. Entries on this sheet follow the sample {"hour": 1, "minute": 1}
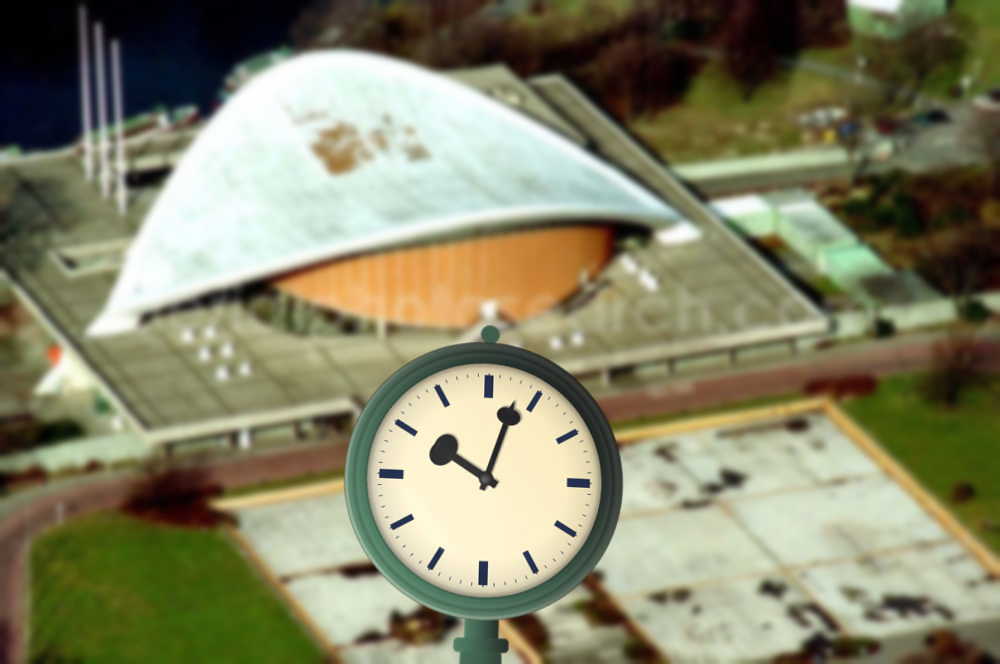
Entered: {"hour": 10, "minute": 3}
